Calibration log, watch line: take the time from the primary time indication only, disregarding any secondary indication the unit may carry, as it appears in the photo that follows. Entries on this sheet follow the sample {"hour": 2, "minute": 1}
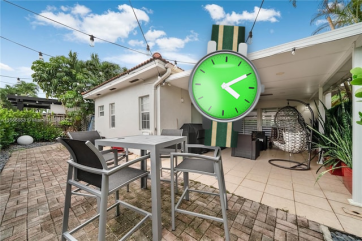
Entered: {"hour": 4, "minute": 10}
